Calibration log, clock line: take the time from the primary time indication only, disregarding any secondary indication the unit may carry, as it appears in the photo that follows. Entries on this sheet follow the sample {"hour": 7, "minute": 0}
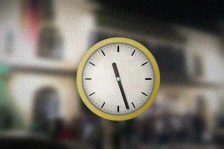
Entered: {"hour": 11, "minute": 27}
